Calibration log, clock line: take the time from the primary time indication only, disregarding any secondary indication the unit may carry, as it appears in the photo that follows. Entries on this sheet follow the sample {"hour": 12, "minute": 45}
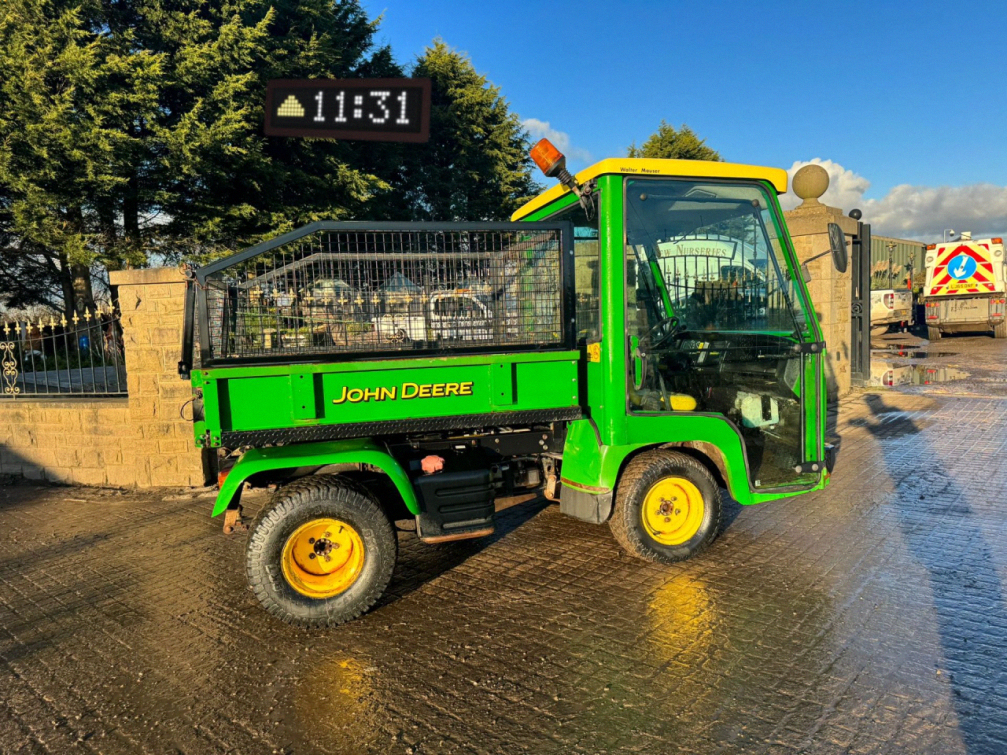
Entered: {"hour": 11, "minute": 31}
